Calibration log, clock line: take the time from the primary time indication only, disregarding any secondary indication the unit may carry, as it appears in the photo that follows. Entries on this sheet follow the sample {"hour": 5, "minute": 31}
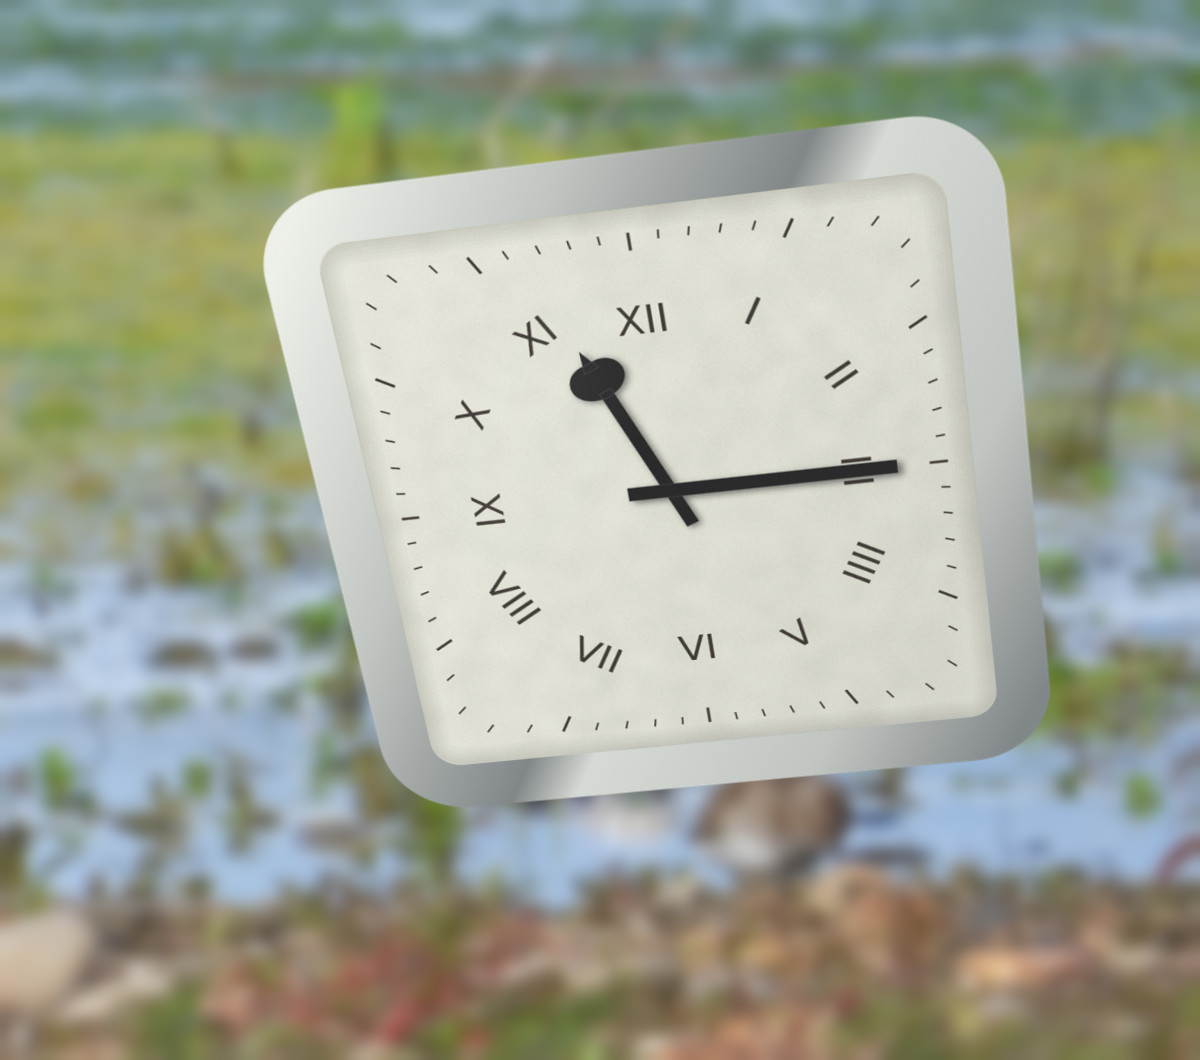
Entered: {"hour": 11, "minute": 15}
